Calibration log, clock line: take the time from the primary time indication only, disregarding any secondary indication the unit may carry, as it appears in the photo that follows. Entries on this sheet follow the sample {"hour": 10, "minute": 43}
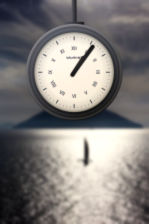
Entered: {"hour": 1, "minute": 6}
